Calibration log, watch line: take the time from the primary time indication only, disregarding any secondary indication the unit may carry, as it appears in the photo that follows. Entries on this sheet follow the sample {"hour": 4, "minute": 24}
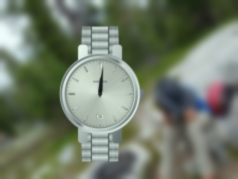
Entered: {"hour": 12, "minute": 1}
